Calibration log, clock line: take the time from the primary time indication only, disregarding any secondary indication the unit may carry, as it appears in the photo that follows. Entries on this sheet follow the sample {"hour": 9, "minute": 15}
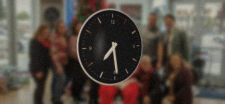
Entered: {"hour": 7, "minute": 29}
